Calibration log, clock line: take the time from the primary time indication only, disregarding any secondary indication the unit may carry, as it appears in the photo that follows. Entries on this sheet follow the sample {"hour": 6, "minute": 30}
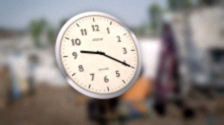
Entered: {"hour": 9, "minute": 20}
